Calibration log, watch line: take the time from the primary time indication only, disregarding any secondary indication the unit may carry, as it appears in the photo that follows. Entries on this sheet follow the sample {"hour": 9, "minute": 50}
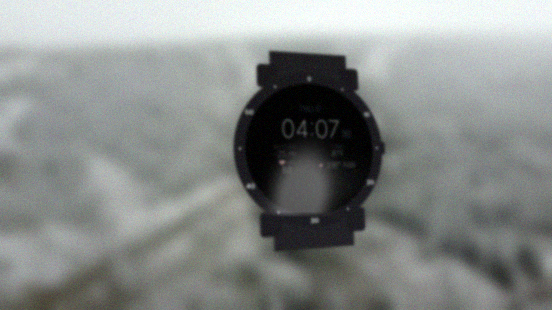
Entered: {"hour": 4, "minute": 7}
